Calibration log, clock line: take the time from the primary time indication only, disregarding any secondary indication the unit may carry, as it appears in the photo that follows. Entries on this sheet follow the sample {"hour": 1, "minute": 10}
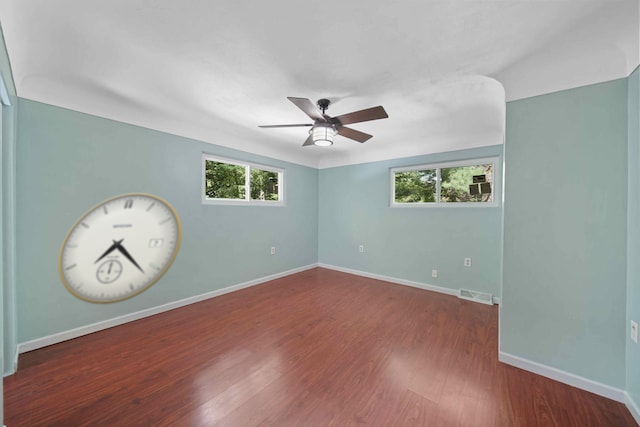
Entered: {"hour": 7, "minute": 22}
